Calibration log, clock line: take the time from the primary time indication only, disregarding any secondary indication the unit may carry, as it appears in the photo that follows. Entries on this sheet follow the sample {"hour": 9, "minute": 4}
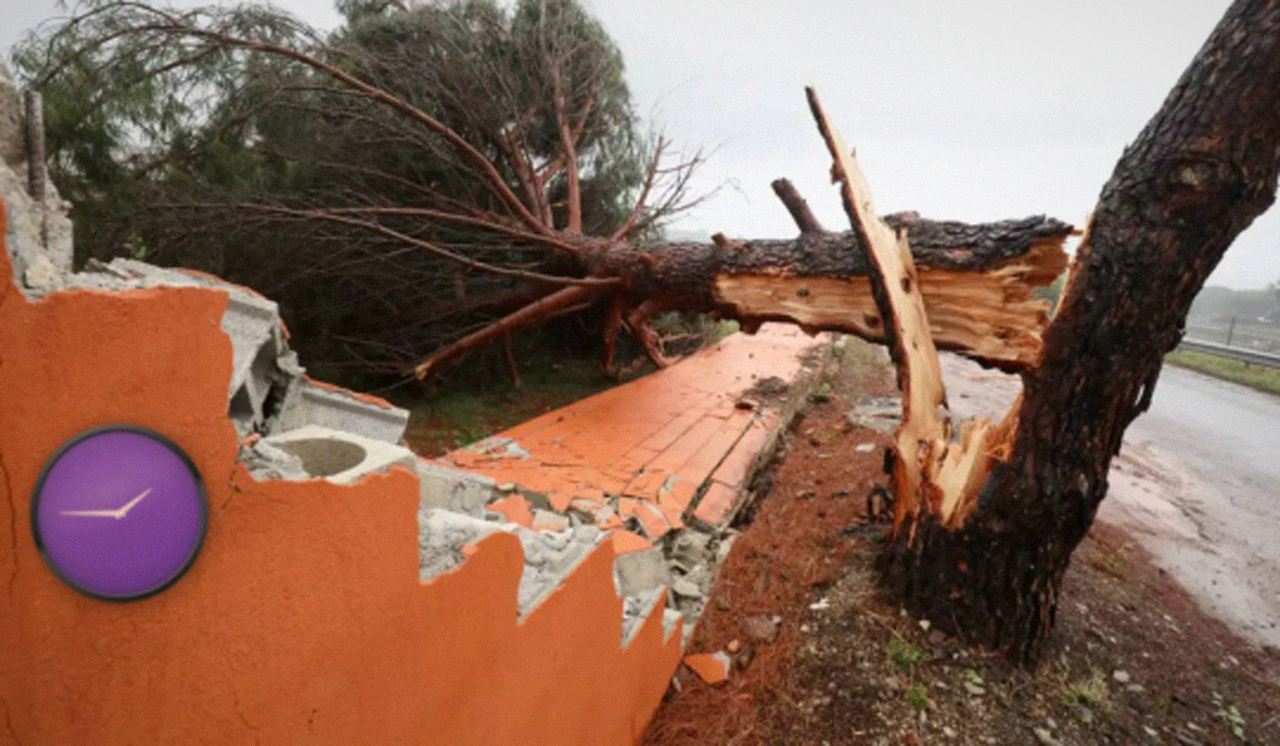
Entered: {"hour": 1, "minute": 45}
